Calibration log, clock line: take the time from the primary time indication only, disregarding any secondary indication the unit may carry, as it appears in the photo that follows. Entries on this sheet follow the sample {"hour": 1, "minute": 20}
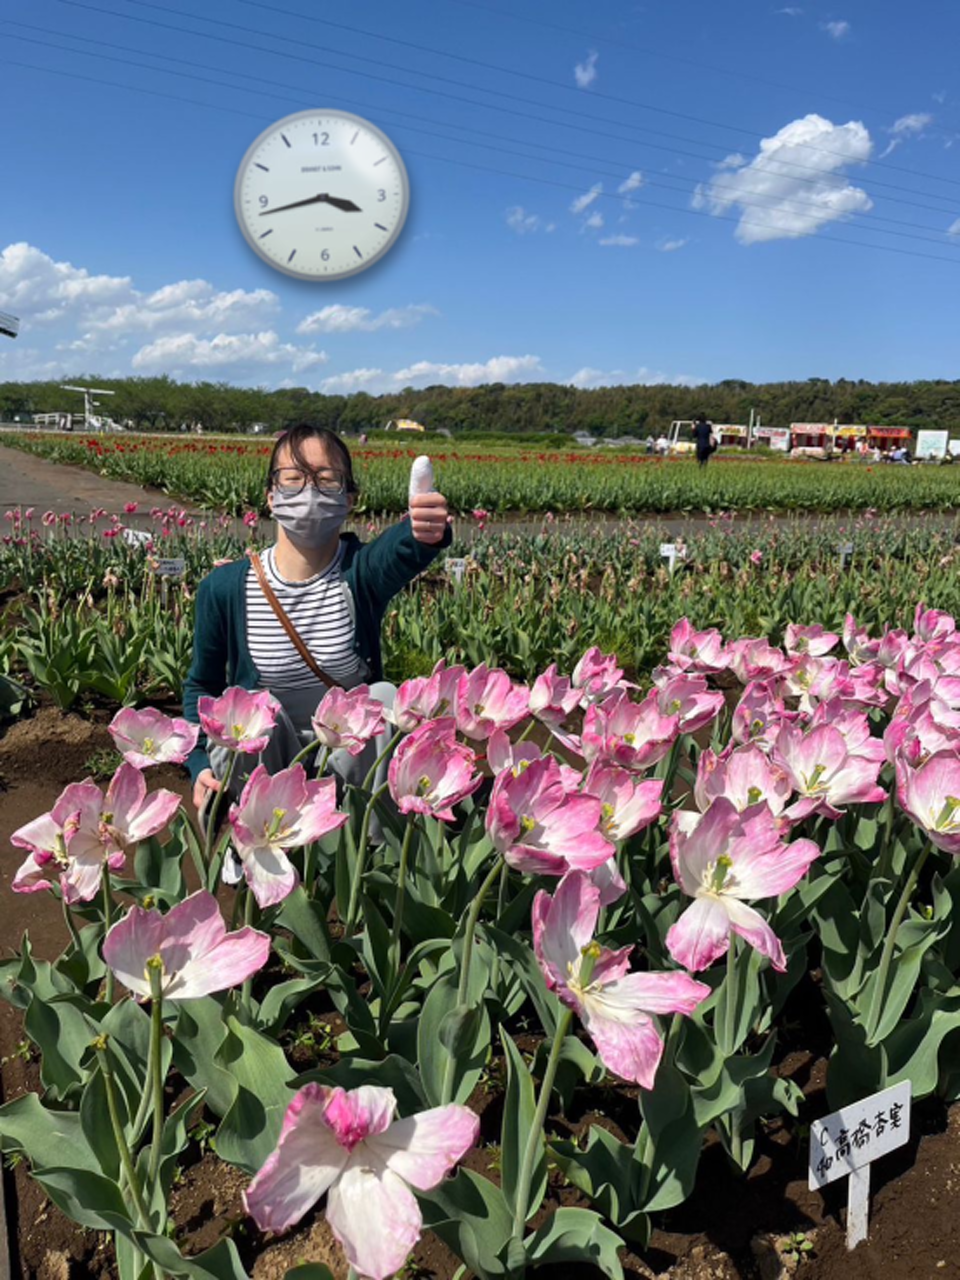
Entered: {"hour": 3, "minute": 43}
